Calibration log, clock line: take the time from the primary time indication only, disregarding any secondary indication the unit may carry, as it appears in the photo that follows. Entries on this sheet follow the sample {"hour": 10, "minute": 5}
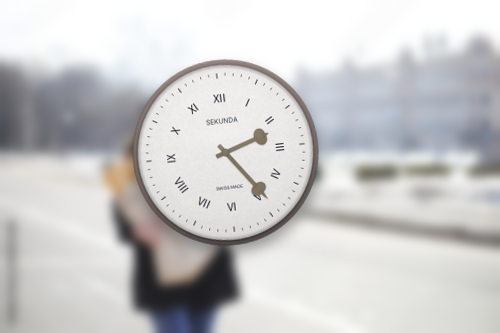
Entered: {"hour": 2, "minute": 24}
